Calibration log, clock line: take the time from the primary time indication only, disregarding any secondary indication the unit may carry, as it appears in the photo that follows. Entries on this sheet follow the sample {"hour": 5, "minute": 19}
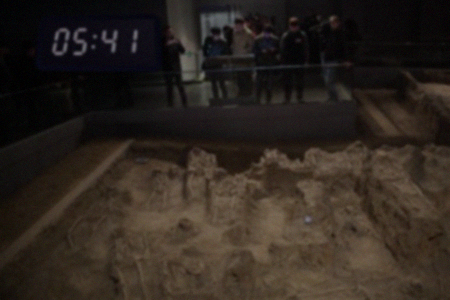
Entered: {"hour": 5, "minute": 41}
